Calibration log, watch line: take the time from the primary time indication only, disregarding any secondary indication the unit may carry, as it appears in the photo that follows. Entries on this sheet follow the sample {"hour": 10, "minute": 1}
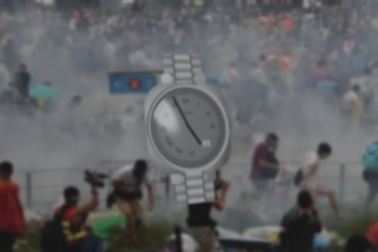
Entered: {"hour": 4, "minute": 56}
